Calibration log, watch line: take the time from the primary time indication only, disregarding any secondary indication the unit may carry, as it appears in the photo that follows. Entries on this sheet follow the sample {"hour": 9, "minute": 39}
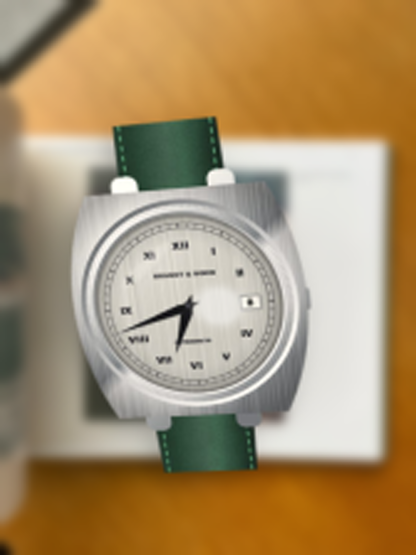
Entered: {"hour": 6, "minute": 42}
